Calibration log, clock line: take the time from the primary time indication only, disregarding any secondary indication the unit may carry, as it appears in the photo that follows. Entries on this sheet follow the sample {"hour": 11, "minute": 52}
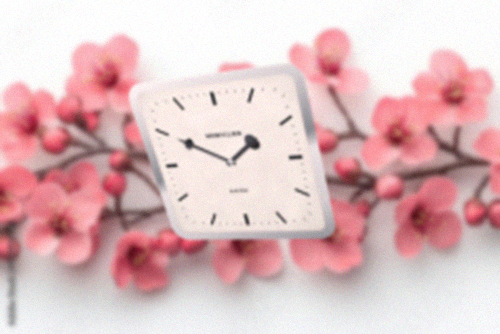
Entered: {"hour": 1, "minute": 50}
